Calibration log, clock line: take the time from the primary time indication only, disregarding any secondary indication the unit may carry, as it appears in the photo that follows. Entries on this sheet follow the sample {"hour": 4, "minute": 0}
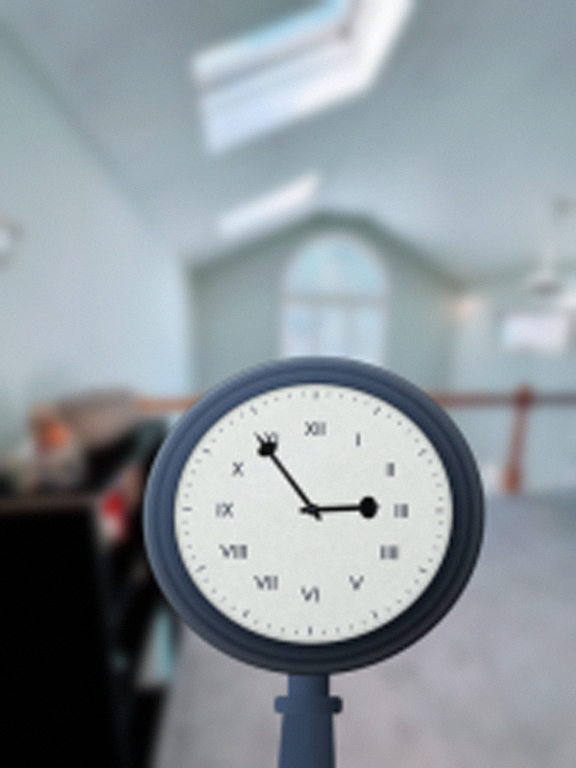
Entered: {"hour": 2, "minute": 54}
